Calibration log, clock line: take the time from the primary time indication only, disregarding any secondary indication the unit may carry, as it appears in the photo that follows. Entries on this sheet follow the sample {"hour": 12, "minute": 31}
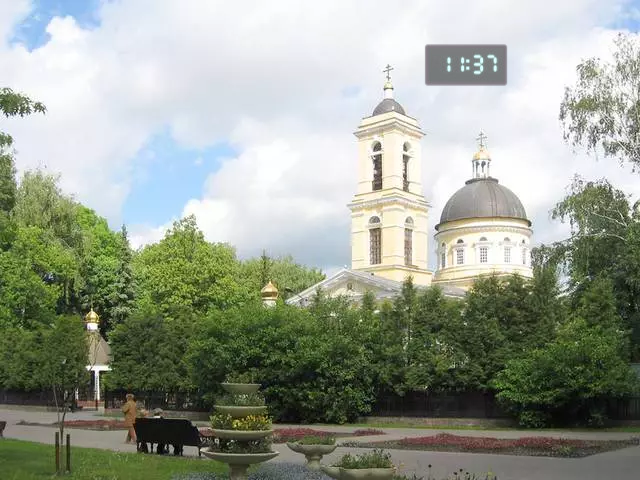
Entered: {"hour": 11, "minute": 37}
